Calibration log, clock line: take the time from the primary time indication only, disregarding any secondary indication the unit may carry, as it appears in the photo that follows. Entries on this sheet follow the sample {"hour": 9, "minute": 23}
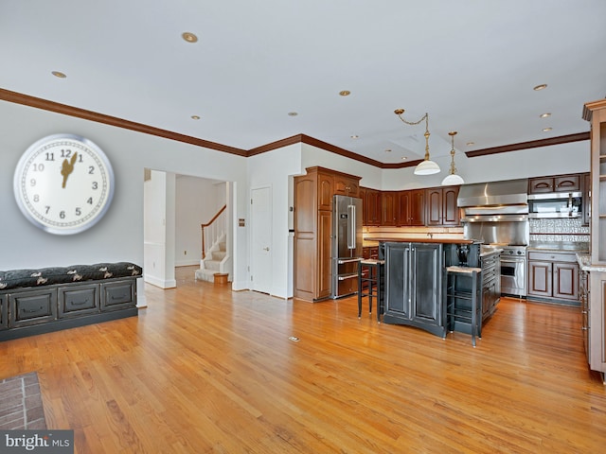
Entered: {"hour": 12, "minute": 3}
